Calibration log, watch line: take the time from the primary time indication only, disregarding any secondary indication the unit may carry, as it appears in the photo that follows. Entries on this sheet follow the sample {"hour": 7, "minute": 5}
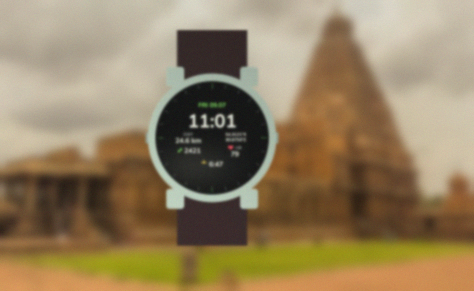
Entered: {"hour": 11, "minute": 1}
